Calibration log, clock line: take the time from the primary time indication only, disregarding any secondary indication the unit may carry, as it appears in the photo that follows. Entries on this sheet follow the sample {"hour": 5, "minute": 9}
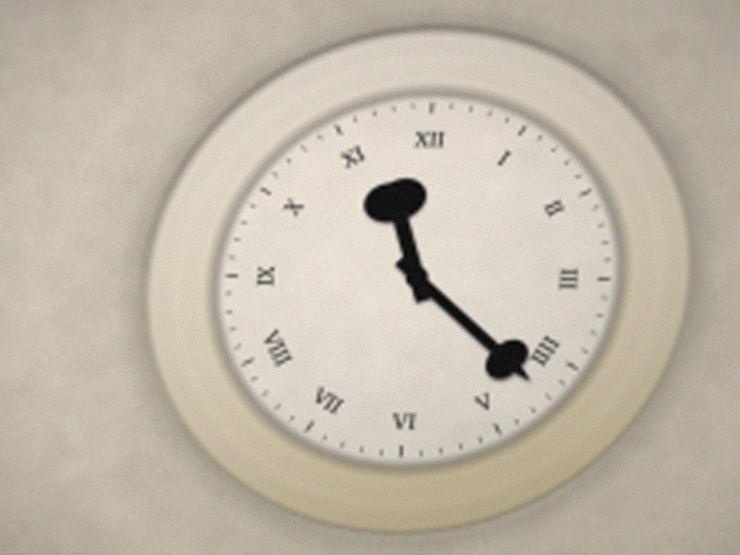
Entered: {"hour": 11, "minute": 22}
